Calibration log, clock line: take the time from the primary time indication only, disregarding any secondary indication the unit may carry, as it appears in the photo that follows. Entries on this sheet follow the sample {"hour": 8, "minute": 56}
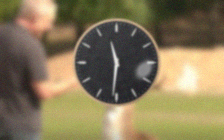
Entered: {"hour": 11, "minute": 31}
